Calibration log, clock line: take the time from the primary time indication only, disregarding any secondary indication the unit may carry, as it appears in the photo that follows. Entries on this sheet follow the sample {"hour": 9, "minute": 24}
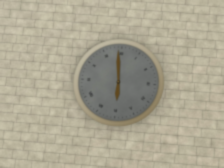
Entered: {"hour": 5, "minute": 59}
